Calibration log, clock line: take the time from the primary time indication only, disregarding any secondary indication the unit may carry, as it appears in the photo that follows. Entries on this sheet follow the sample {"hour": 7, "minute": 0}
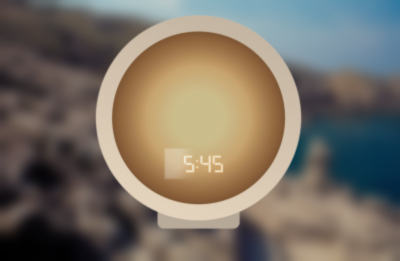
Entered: {"hour": 5, "minute": 45}
